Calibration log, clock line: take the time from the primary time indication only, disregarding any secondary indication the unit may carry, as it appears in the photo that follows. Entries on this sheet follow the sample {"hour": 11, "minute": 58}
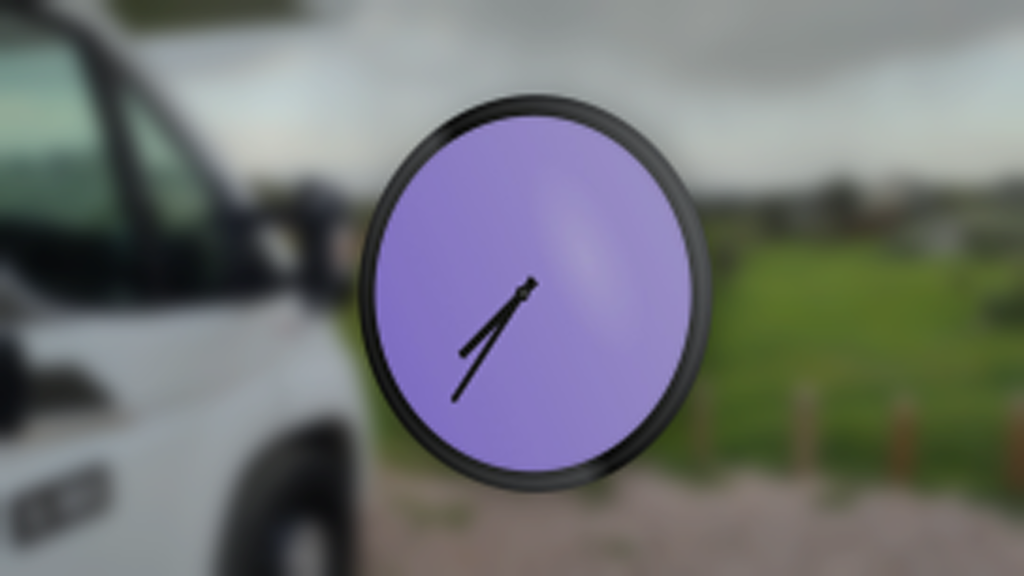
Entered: {"hour": 7, "minute": 36}
